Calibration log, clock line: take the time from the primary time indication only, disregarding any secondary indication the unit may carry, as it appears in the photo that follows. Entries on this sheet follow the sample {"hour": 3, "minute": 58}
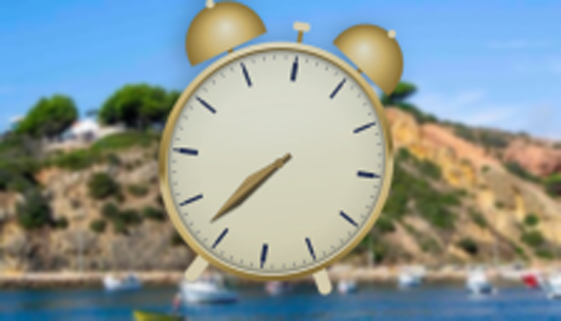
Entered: {"hour": 7, "minute": 37}
